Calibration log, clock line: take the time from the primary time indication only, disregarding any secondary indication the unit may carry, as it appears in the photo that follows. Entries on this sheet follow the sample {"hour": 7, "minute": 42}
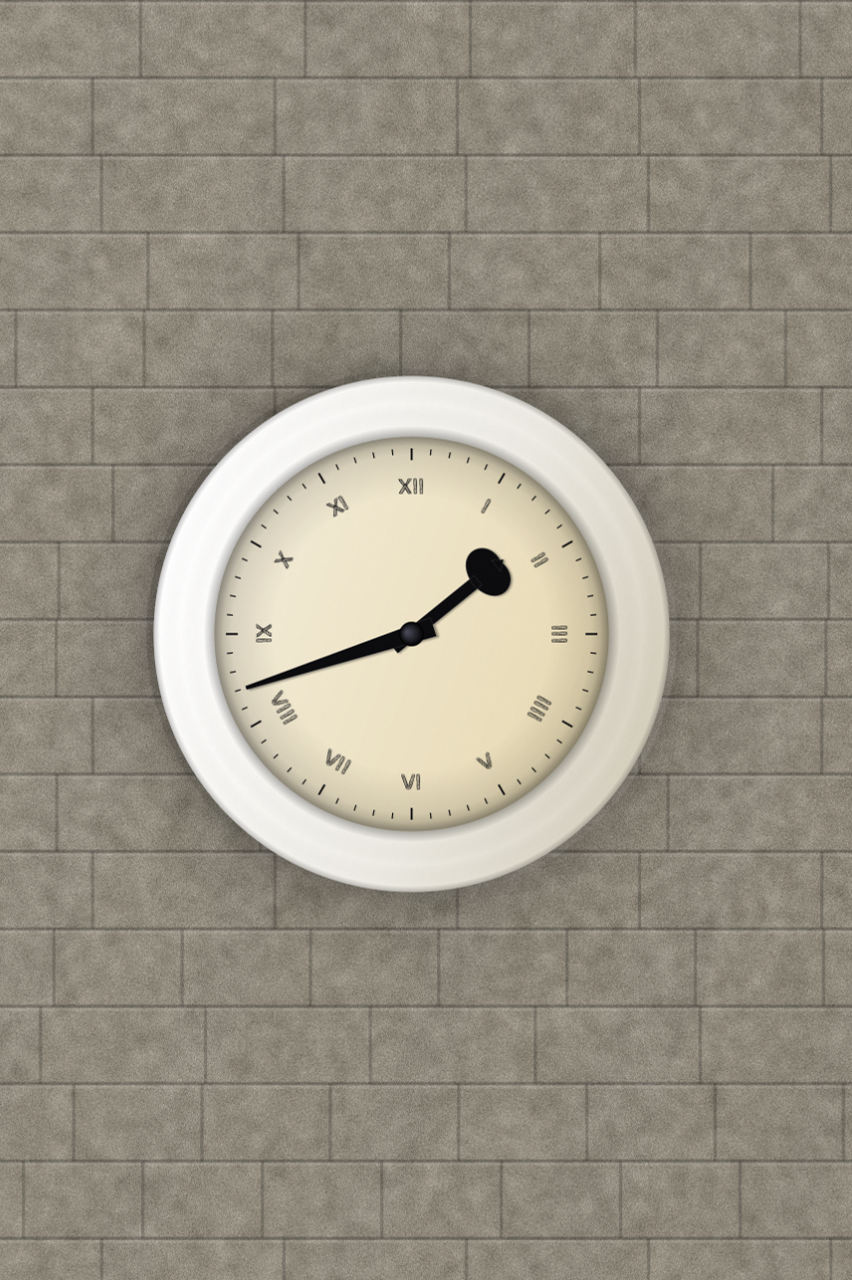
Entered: {"hour": 1, "minute": 42}
